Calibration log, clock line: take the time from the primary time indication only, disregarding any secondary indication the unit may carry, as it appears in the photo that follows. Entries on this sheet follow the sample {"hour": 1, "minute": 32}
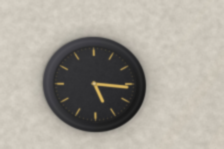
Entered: {"hour": 5, "minute": 16}
